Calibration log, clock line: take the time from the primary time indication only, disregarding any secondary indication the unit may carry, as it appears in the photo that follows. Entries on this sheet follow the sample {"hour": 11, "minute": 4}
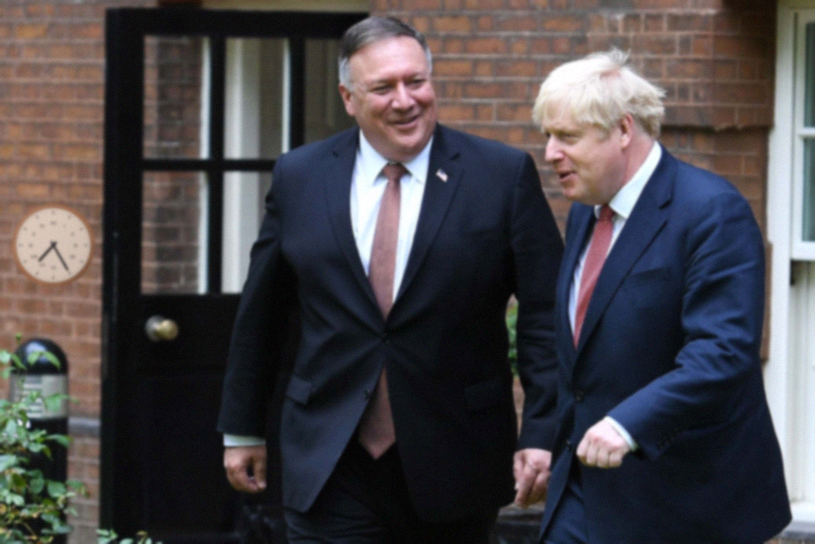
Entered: {"hour": 7, "minute": 25}
